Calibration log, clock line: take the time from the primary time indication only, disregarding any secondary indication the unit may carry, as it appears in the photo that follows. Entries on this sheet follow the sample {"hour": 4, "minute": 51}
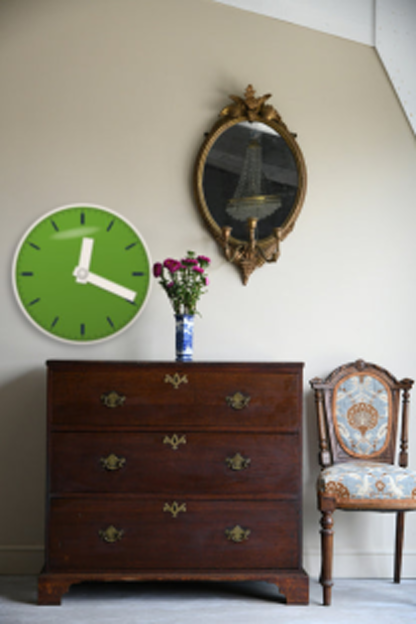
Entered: {"hour": 12, "minute": 19}
